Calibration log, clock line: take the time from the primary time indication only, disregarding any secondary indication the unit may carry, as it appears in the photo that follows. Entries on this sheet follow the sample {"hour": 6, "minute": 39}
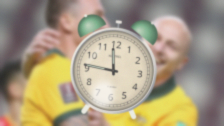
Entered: {"hour": 11, "minute": 46}
